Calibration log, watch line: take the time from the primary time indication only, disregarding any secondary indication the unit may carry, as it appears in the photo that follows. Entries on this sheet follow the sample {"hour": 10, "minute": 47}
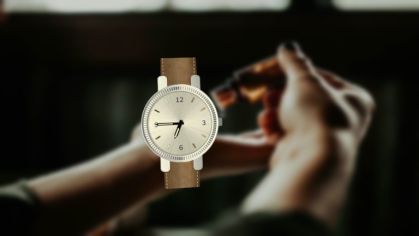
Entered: {"hour": 6, "minute": 45}
